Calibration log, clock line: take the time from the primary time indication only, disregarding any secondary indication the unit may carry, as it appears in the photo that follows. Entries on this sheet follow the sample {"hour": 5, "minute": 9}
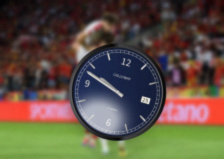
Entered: {"hour": 9, "minute": 48}
